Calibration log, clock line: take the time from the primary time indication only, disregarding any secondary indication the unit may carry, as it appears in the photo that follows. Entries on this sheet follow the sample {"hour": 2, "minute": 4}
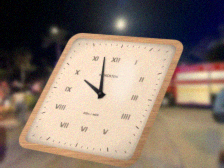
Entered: {"hour": 9, "minute": 57}
